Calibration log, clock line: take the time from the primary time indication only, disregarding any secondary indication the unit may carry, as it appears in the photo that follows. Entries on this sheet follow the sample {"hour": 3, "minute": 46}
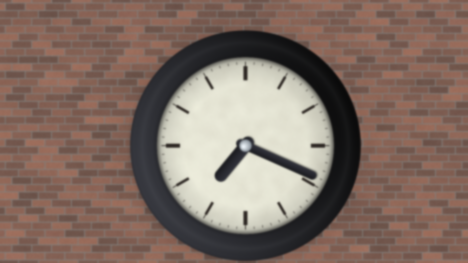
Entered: {"hour": 7, "minute": 19}
